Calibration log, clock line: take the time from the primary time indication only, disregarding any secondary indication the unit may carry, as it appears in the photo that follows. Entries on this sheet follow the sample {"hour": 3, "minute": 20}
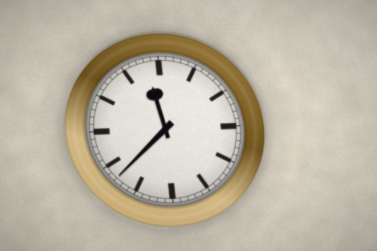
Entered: {"hour": 11, "minute": 38}
